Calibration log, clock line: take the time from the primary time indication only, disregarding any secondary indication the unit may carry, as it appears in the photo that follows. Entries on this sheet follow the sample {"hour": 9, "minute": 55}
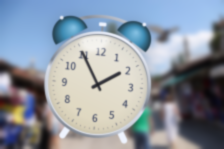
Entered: {"hour": 1, "minute": 55}
